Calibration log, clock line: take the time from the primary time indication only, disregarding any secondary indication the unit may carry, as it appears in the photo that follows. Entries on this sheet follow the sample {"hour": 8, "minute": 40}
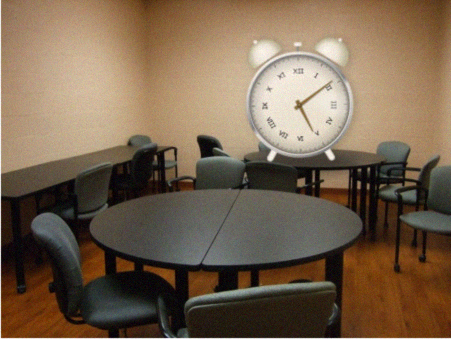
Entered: {"hour": 5, "minute": 9}
